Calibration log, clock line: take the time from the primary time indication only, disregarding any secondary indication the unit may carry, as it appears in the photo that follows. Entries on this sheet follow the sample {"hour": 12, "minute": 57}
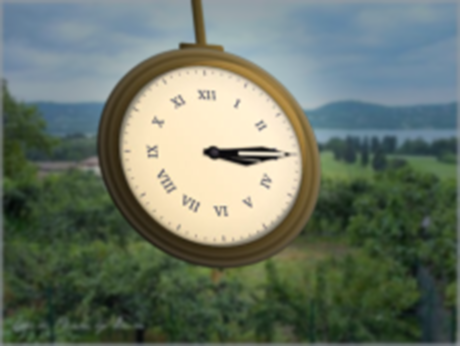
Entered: {"hour": 3, "minute": 15}
